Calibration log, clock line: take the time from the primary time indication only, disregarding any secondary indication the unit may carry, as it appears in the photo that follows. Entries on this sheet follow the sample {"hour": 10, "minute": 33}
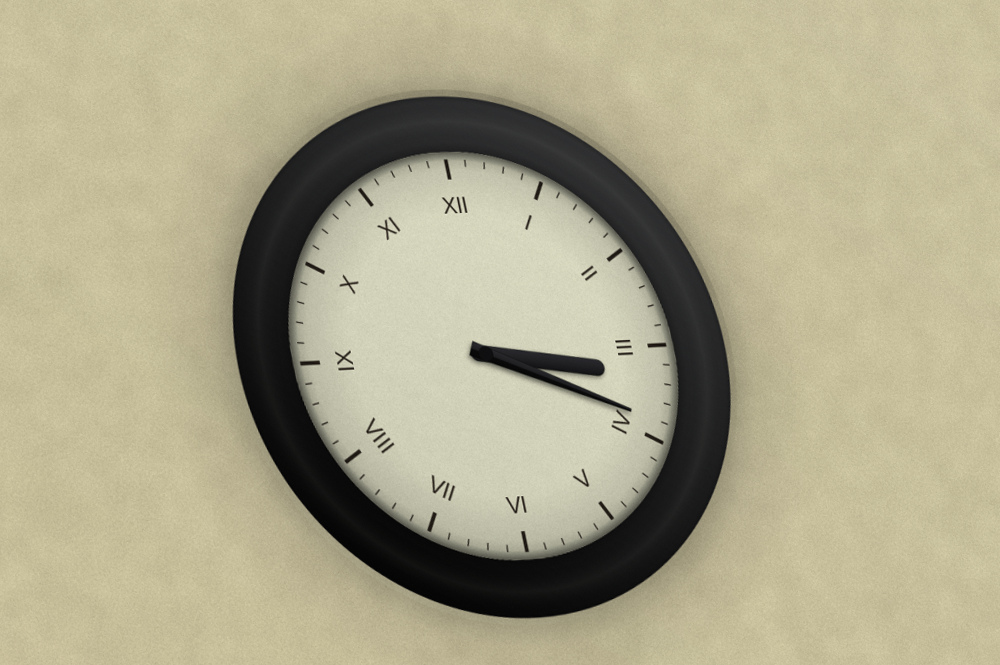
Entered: {"hour": 3, "minute": 19}
